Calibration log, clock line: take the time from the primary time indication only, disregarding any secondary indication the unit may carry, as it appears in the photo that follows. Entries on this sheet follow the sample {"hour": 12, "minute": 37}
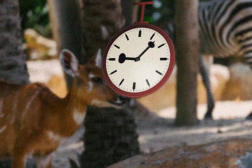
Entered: {"hour": 9, "minute": 7}
